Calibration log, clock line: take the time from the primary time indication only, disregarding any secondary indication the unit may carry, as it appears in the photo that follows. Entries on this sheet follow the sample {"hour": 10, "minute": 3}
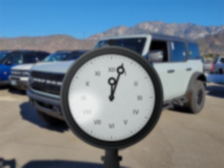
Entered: {"hour": 12, "minute": 3}
